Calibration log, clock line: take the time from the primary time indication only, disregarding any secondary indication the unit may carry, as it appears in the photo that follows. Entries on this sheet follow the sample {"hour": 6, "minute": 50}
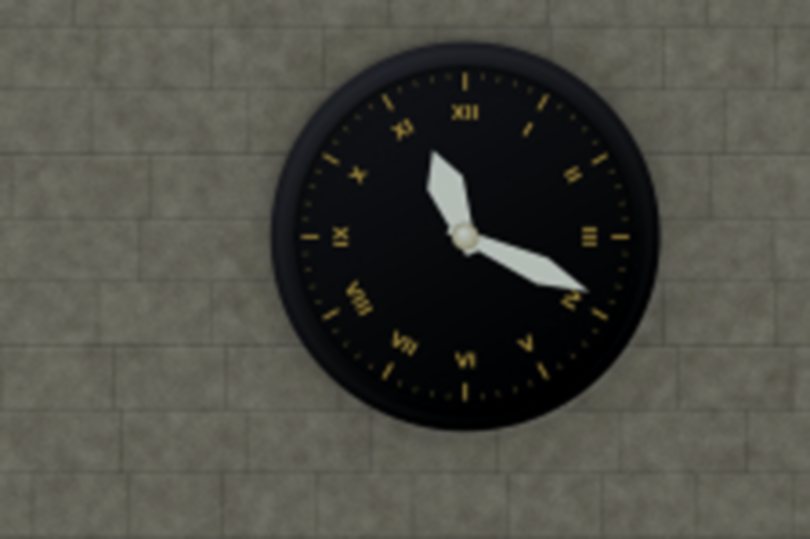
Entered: {"hour": 11, "minute": 19}
